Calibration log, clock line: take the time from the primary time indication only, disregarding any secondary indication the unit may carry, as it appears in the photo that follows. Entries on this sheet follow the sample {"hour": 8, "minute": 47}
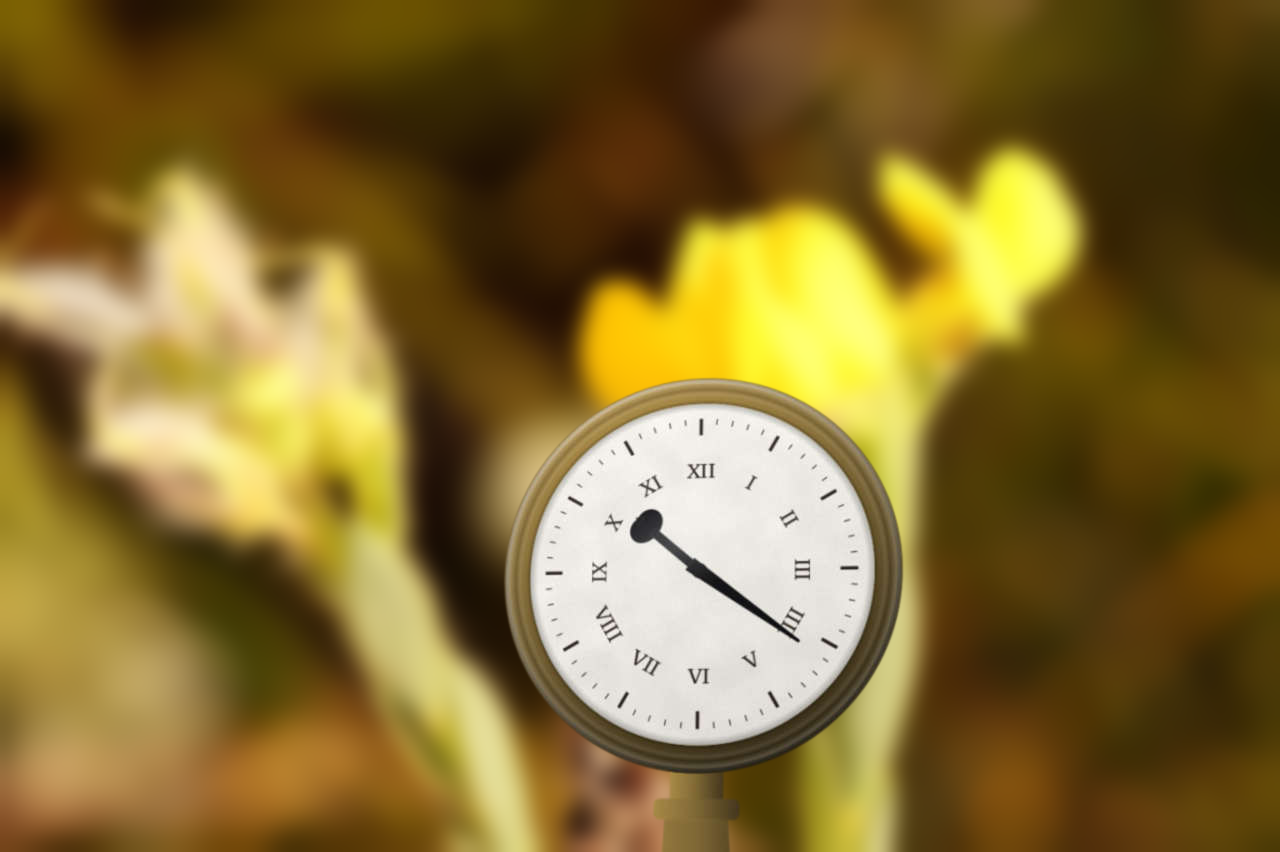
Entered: {"hour": 10, "minute": 21}
